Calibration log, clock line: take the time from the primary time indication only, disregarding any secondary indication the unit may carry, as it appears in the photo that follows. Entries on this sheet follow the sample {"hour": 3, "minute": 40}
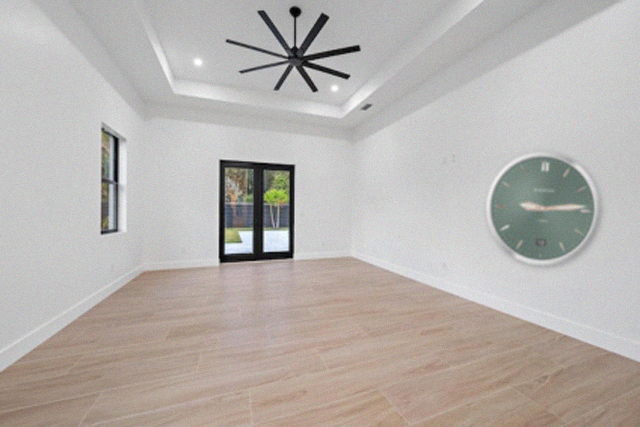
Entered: {"hour": 9, "minute": 14}
